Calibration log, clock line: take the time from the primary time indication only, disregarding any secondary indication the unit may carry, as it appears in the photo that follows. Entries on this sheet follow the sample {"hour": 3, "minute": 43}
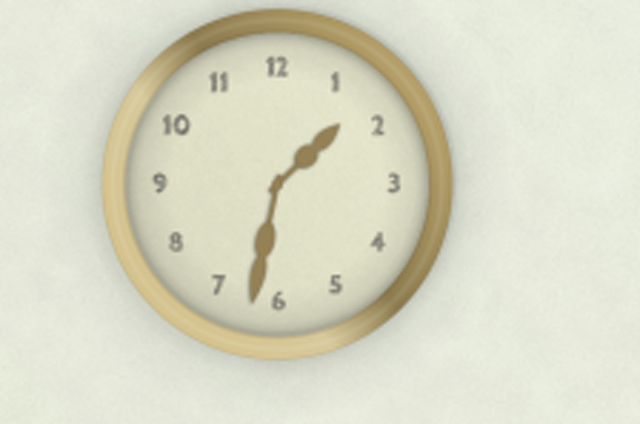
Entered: {"hour": 1, "minute": 32}
